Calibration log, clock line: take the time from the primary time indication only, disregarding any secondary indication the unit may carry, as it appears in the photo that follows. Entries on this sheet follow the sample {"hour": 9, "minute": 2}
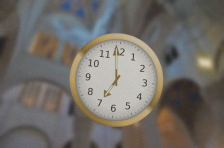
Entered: {"hour": 6, "minute": 59}
